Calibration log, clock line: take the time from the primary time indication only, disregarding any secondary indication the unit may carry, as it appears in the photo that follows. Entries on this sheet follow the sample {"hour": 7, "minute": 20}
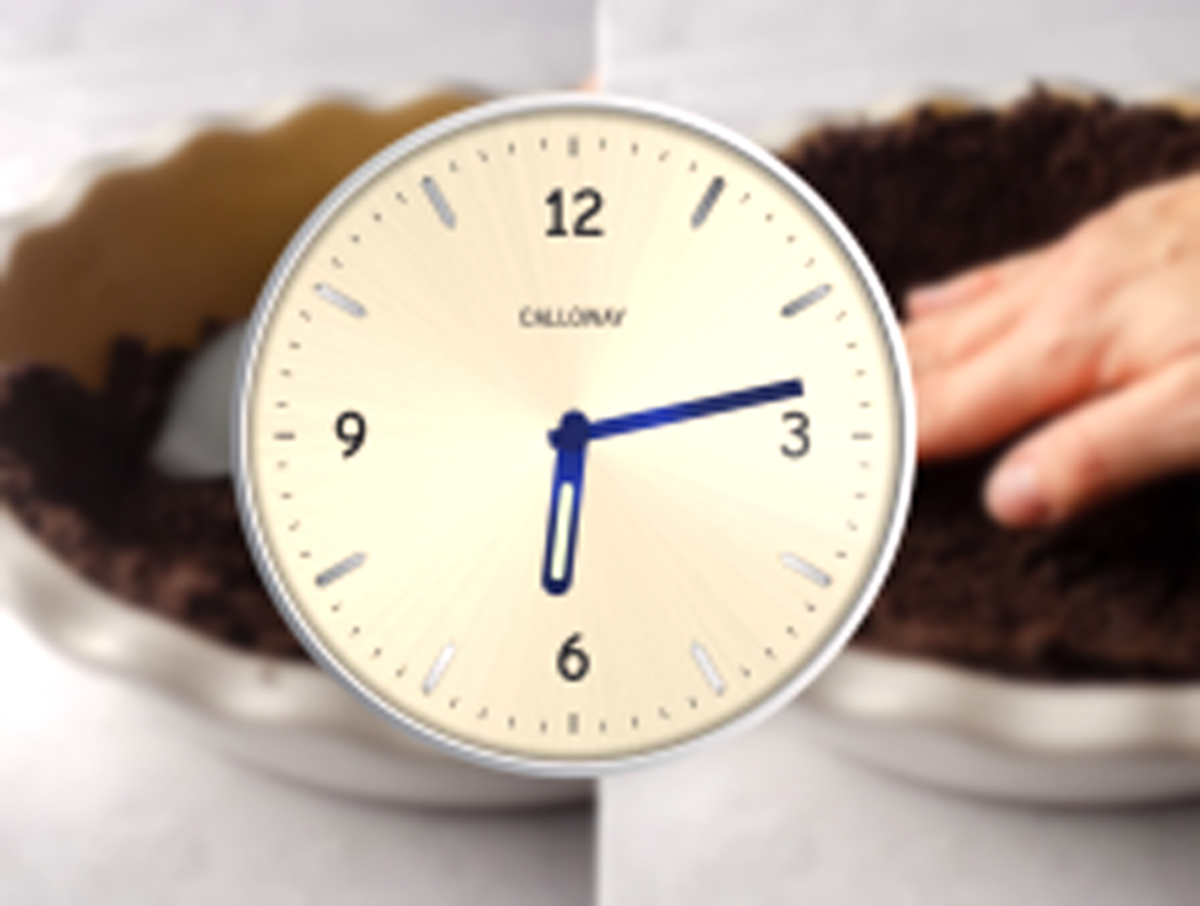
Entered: {"hour": 6, "minute": 13}
